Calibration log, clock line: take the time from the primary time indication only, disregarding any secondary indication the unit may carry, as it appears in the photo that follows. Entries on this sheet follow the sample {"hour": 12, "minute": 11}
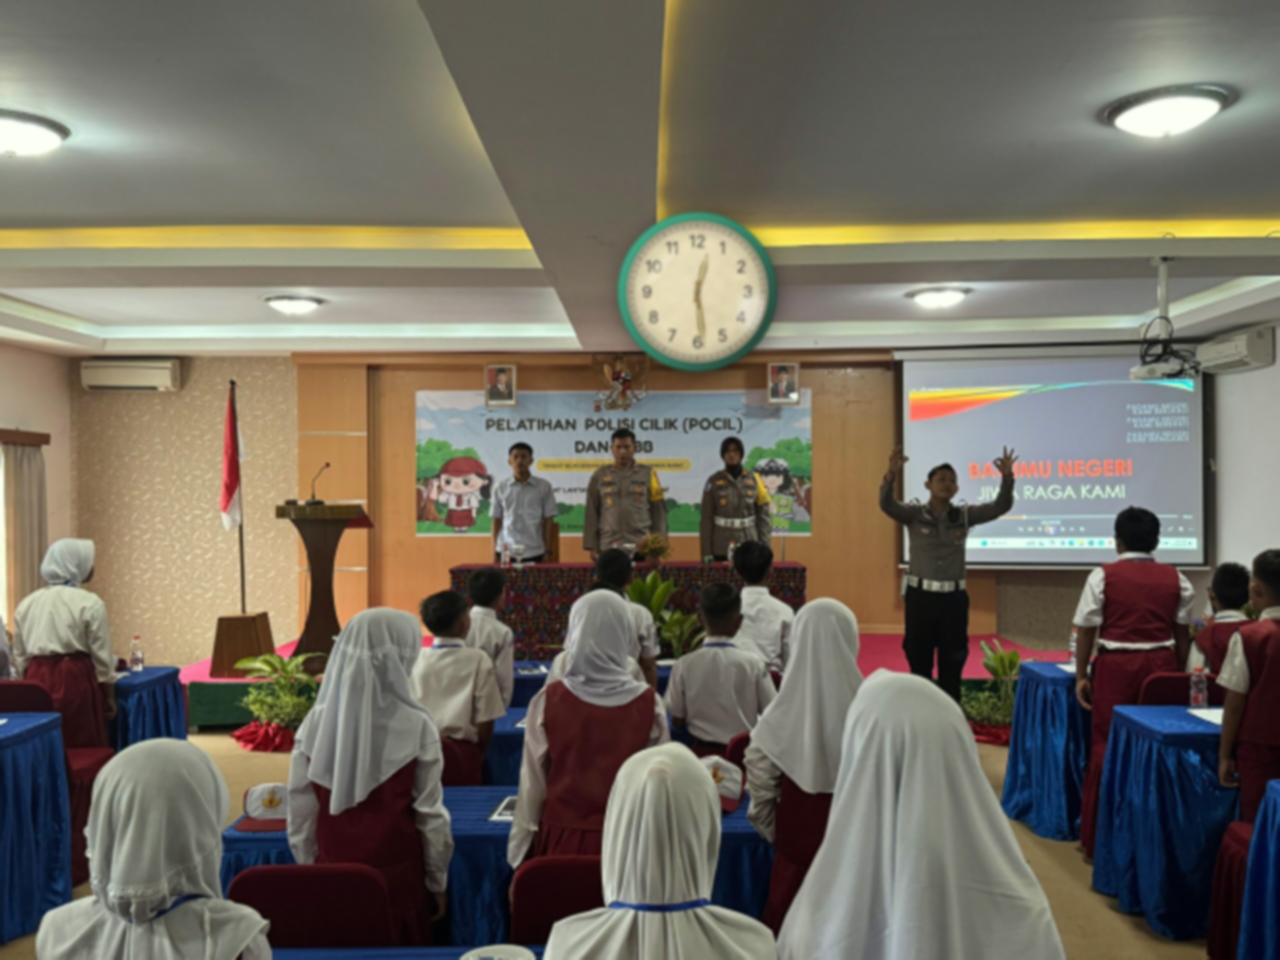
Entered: {"hour": 12, "minute": 29}
